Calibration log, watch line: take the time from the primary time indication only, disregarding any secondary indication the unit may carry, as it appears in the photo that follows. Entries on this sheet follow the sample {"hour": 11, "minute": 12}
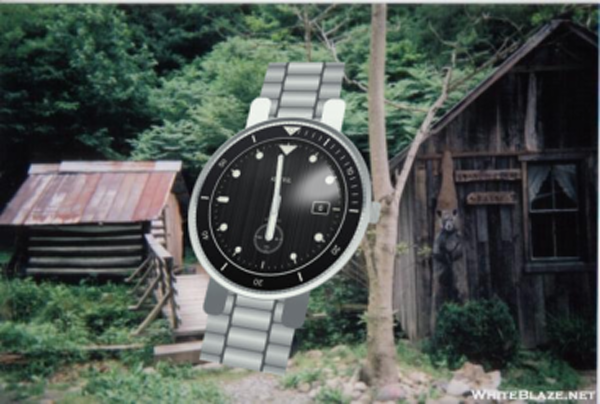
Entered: {"hour": 5, "minute": 59}
